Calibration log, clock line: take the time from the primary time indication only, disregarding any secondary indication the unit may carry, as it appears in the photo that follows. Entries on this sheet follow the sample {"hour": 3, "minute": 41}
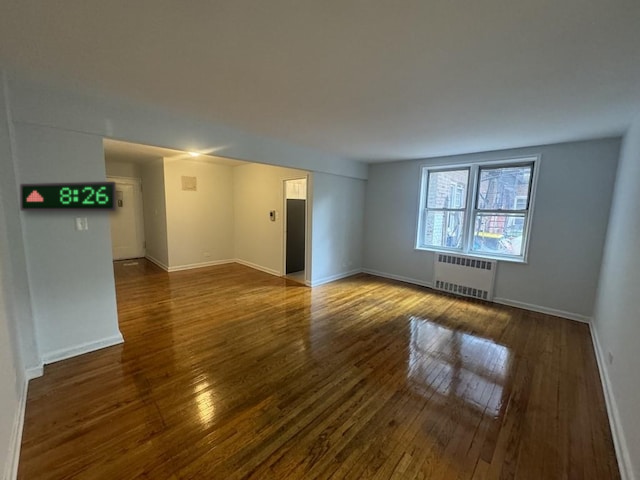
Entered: {"hour": 8, "minute": 26}
